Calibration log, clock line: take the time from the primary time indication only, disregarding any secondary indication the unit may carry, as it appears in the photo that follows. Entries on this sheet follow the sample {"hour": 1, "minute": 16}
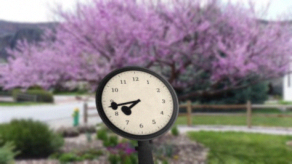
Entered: {"hour": 7, "minute": 43}
